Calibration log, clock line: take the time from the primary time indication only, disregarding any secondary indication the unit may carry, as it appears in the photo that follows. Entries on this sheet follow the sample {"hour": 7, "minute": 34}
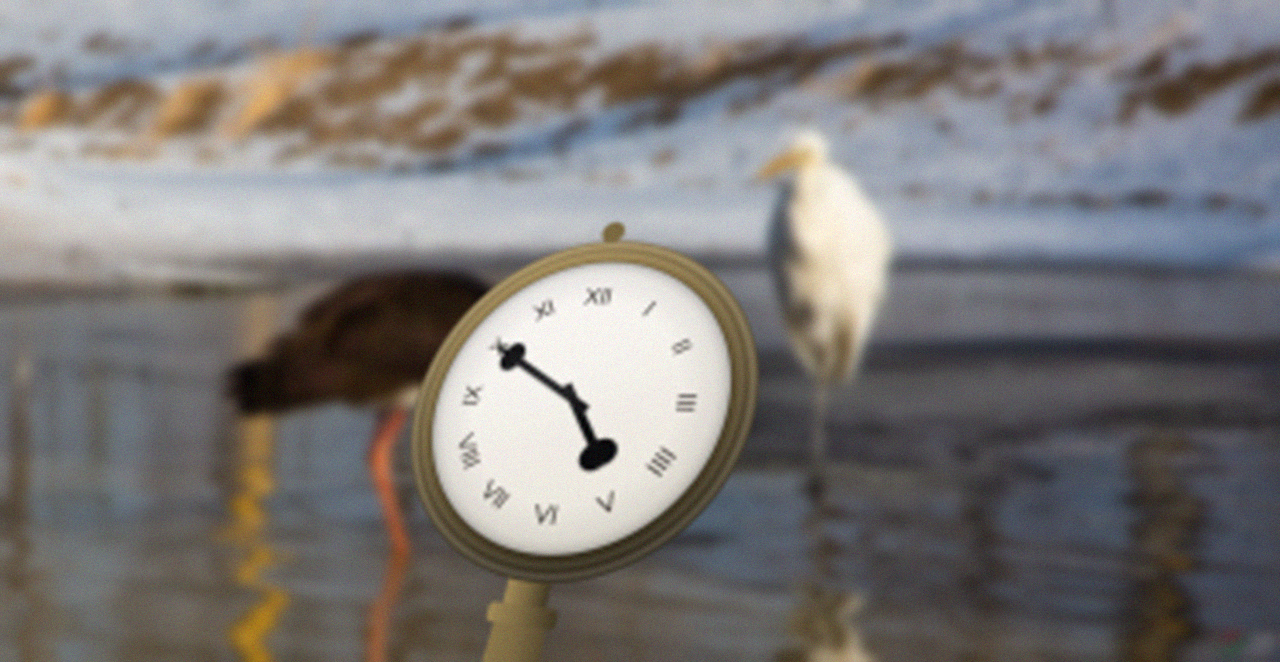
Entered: {"hour": 4, "minute": 50}
